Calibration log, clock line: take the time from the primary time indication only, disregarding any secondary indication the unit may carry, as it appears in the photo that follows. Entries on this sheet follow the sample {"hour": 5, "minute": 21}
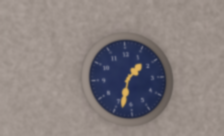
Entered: {"hour": 1, "minute": 33}
